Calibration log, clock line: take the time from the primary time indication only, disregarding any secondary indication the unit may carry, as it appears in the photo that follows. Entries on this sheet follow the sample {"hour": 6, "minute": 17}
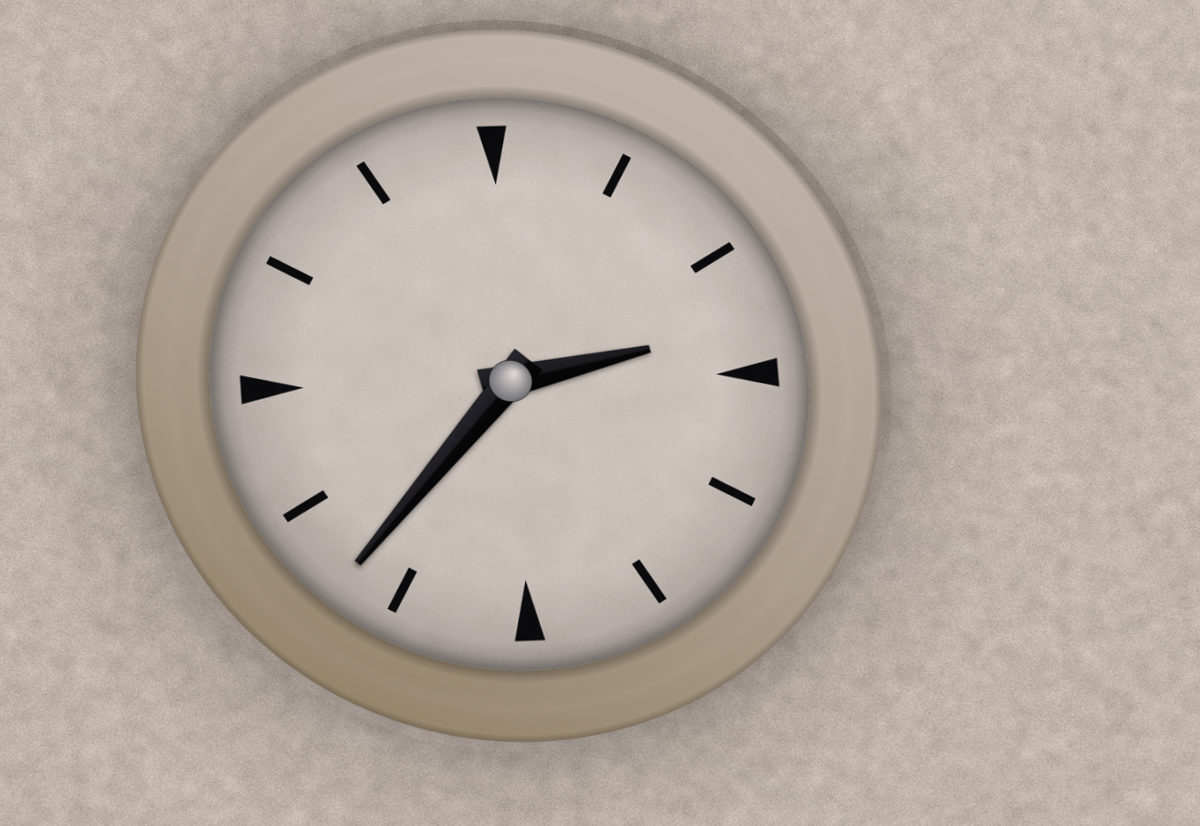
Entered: {"hour": 2, "minute": 37}
